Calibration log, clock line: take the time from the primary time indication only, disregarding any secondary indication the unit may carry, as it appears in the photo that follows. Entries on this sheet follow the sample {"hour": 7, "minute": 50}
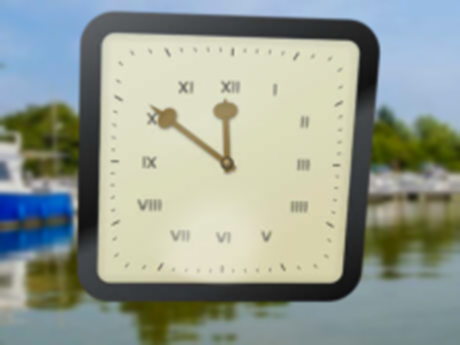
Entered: {"hour": 11, "minute": 51}
